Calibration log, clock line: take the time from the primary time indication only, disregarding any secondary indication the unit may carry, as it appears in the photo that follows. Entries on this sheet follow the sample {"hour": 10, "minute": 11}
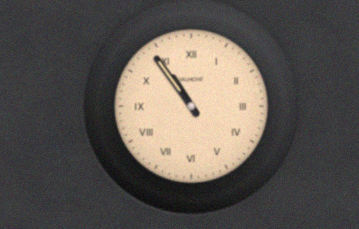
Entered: {"hour": 10, "minute": 54}
